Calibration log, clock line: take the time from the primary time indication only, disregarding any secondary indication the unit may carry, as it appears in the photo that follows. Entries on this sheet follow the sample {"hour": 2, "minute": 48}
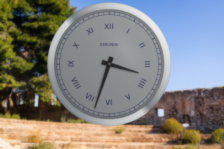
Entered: {"hour": 3, "minute": 33}
